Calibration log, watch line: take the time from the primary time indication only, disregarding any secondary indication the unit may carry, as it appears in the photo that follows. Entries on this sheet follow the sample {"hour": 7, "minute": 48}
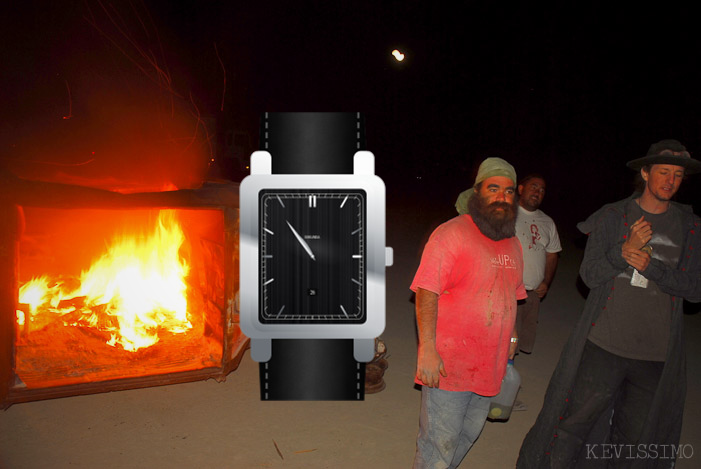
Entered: {"hour": 10, "minute": 54}
